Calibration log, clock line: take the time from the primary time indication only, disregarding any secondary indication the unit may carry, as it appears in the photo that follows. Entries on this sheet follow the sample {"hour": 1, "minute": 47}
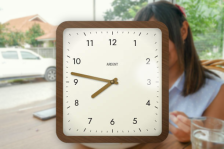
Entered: {"hour": 7, "minute": 47}
